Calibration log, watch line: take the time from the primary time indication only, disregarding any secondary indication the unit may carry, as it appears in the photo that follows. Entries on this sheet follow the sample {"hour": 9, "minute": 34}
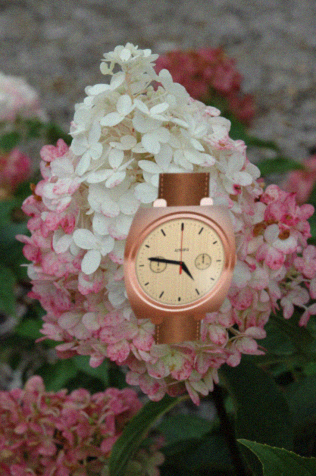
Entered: {"hour": 4, "minute": 47}
